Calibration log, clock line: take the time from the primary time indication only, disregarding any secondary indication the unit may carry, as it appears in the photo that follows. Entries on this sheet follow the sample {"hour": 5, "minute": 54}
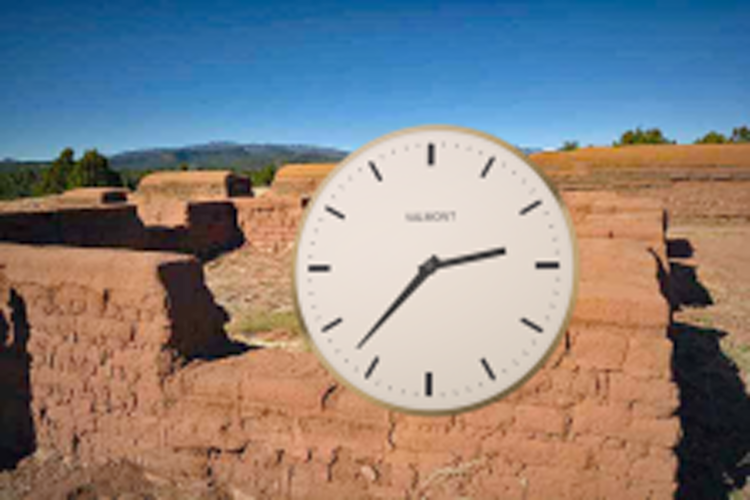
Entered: {"hour": 2, "minute": 37}
